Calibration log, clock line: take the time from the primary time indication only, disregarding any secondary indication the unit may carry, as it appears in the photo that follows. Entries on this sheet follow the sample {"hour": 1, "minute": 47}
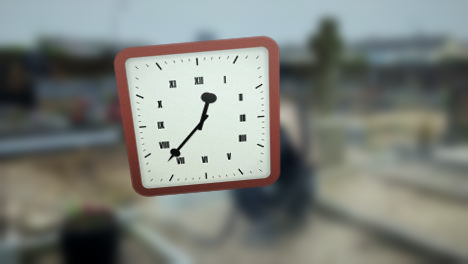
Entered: {"hour": 12, "minute": 37}
